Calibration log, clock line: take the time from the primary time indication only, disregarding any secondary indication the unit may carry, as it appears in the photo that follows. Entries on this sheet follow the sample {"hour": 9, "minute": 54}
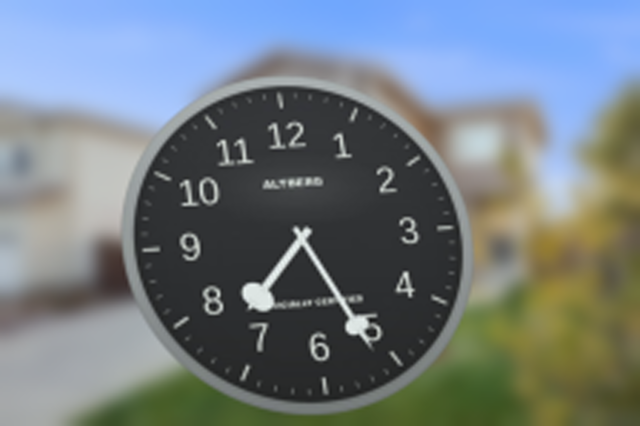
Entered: {"hour": 7, "minute": 26}
